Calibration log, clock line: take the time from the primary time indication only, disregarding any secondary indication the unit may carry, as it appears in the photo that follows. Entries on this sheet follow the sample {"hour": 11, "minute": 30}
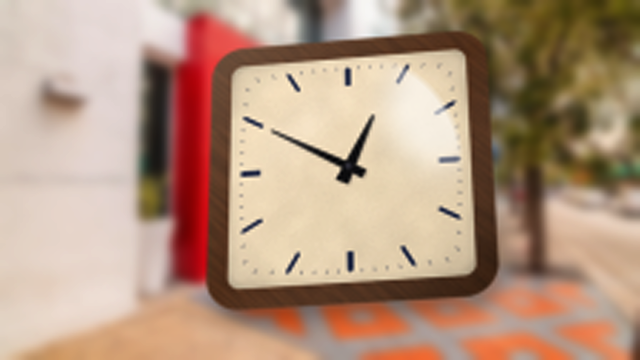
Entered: {"hour": 12, "minute": 50}
